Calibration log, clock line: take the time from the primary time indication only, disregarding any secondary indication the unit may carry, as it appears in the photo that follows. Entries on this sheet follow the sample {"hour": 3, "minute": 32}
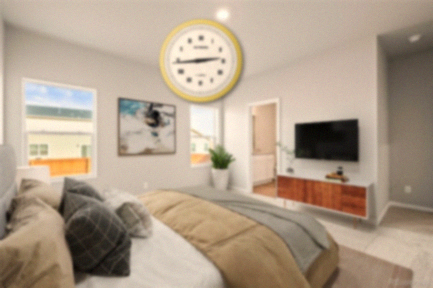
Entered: {"hour": 2, "minute": 44}
